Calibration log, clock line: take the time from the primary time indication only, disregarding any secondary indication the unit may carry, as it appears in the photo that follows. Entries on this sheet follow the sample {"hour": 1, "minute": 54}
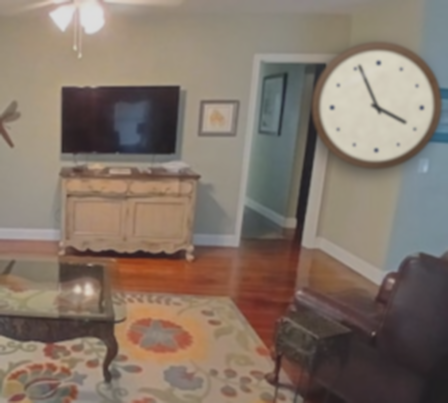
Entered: {"hour": 3, "minute": 56}
